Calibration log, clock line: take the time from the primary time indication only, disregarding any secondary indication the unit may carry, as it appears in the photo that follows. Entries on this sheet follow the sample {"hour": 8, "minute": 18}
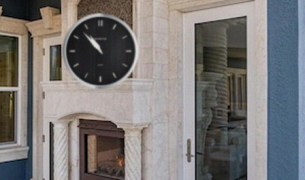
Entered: {"hour": 10, "minute": 53}
